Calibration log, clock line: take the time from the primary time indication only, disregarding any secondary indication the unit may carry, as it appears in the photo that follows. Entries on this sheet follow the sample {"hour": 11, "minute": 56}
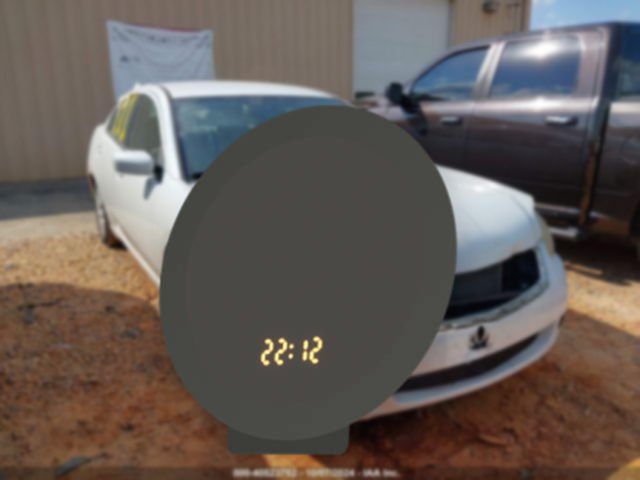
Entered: {"hour": 22, "minute": 12}
